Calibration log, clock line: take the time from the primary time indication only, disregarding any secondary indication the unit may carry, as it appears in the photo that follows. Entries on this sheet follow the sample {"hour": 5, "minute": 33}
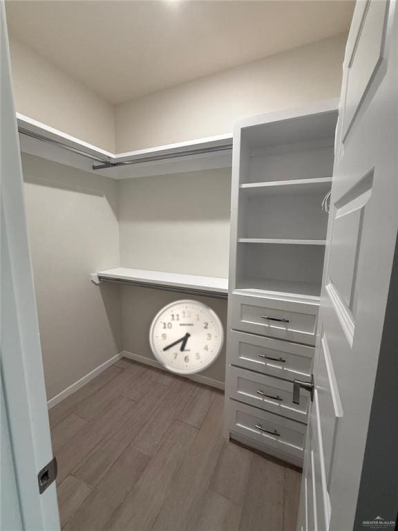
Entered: {"hour": 6, "minute": 40}
